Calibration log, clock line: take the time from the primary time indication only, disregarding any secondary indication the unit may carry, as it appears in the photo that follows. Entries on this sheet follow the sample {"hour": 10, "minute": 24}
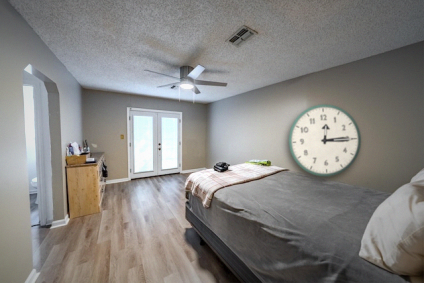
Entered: {"hour": 12, "minute": 15}
